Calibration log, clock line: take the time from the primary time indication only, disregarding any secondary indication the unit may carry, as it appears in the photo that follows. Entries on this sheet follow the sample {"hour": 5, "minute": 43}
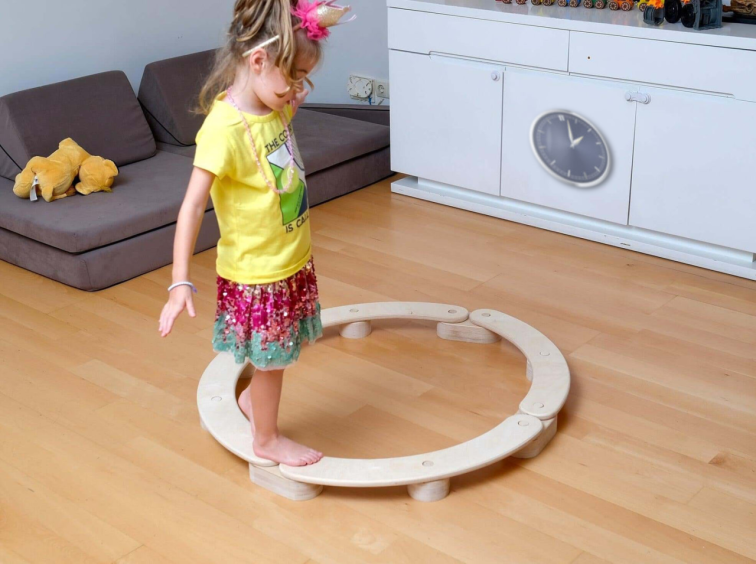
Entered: {"hour": 2, "minute": 2}
